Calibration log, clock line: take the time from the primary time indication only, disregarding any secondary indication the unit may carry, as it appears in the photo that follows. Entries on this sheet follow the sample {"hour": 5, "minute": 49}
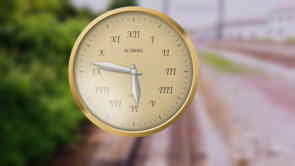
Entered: {"hour": 5, "minute": 47}
